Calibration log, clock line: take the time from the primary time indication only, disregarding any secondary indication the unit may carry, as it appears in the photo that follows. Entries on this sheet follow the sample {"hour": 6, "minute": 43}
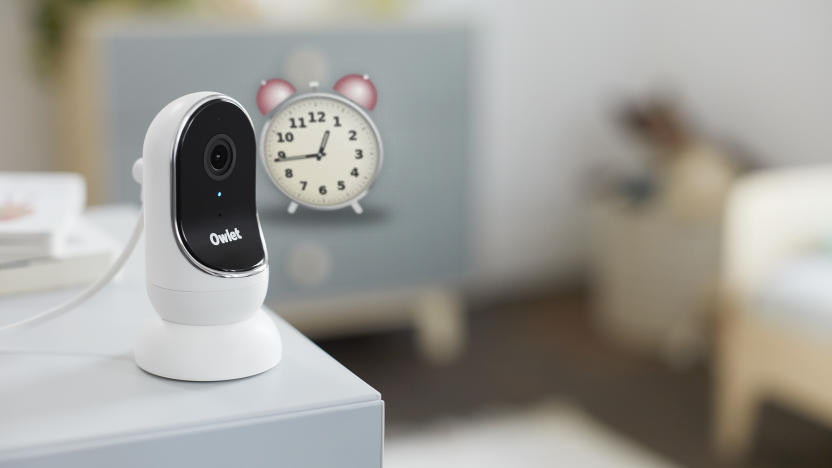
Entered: {"hour": 12, "minute": 44}
